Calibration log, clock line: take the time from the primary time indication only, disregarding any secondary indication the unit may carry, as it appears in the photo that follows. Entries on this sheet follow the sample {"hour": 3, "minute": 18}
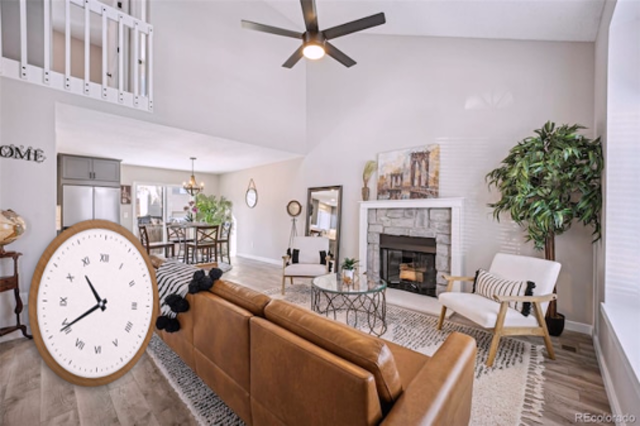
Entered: {"hour": 10, "minute": 40}
